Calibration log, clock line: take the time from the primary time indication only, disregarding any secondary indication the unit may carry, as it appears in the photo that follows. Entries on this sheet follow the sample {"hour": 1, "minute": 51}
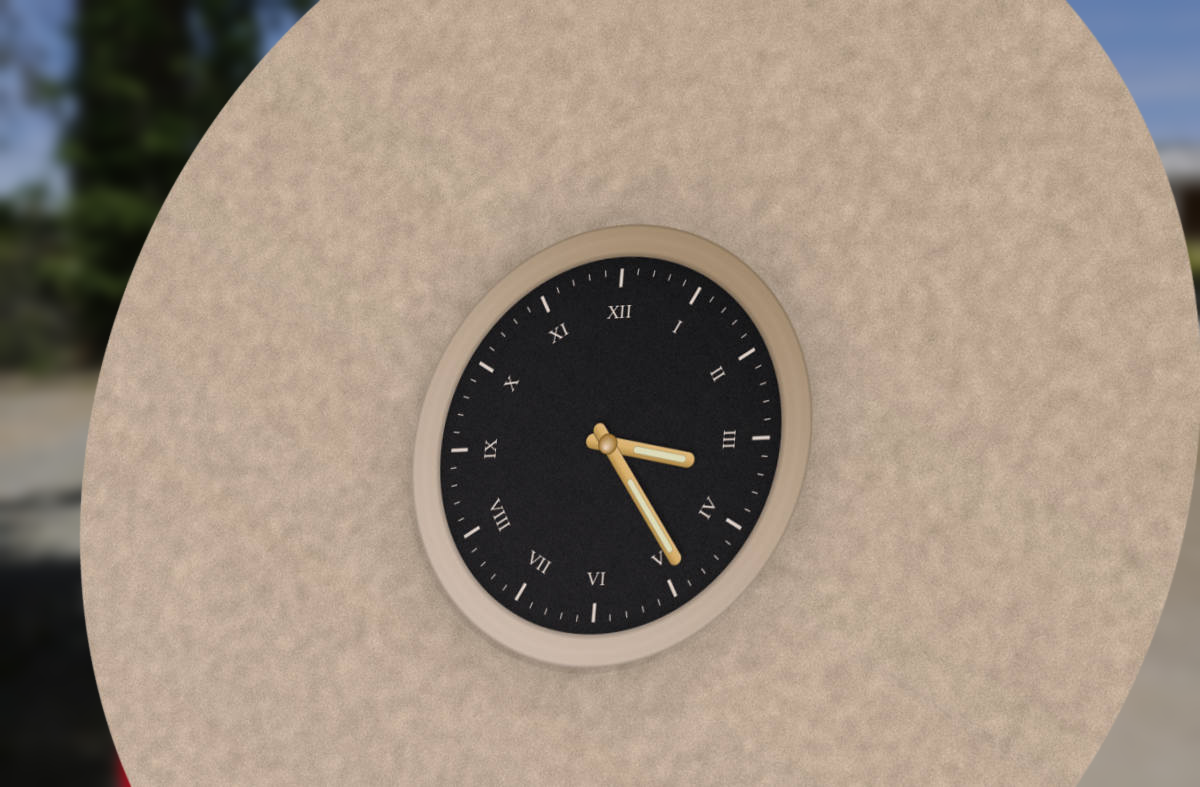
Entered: {"hour": 3, "minute": 24}
